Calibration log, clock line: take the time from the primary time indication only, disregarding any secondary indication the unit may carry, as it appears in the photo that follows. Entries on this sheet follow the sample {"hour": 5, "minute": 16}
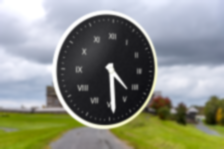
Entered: {"hour": 4, "minute": 29}
